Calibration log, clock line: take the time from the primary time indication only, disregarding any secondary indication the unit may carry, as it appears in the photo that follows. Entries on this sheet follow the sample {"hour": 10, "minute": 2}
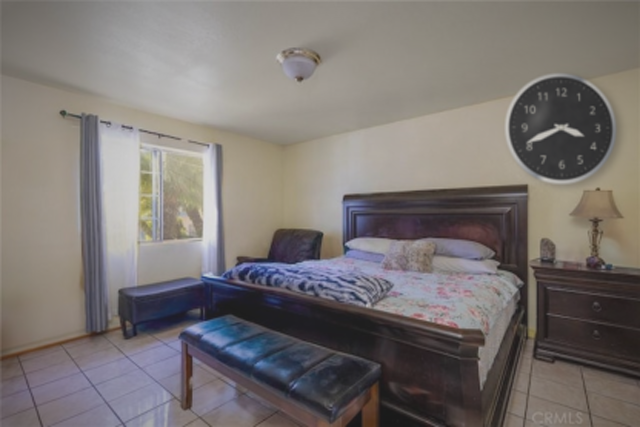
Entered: {"hour": 3, "minute": 41}
